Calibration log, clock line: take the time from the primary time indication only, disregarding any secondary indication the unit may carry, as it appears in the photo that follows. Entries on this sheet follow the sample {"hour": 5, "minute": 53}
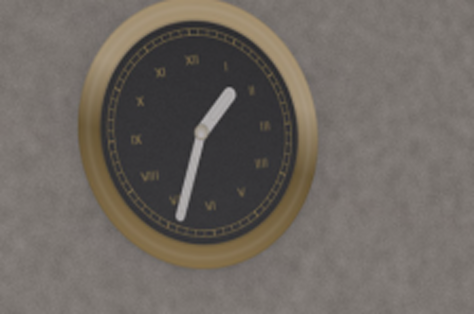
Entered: {"hour": 1, "minute": 34}
